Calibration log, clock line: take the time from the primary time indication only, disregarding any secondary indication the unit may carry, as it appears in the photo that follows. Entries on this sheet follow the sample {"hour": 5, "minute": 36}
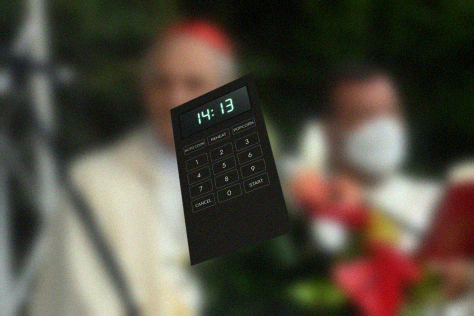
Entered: {"hour": 14, "minute": 13}
